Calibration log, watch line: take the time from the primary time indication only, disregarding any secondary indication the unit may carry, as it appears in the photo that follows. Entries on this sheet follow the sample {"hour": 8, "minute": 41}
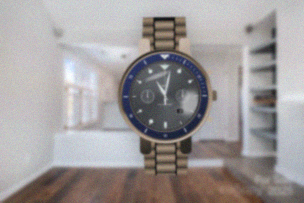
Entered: {"hour": 11, "minute": 2}
